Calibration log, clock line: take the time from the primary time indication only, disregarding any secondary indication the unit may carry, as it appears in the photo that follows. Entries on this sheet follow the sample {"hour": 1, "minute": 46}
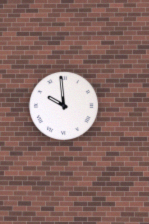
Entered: {"hour": 9, "minute": 59}
